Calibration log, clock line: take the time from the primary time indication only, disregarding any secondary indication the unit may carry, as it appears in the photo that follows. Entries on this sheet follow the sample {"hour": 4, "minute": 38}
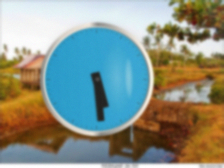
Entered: {"hour": 5, "minute": 29}
